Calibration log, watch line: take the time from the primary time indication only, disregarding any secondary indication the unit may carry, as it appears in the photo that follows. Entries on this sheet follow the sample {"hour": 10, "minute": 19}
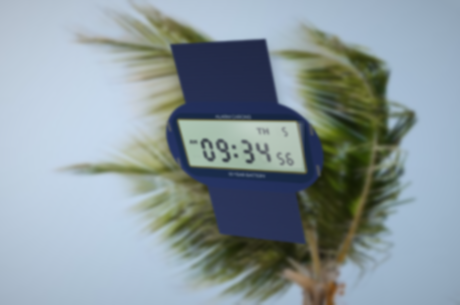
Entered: {"hour": 9, "minute": 34}
